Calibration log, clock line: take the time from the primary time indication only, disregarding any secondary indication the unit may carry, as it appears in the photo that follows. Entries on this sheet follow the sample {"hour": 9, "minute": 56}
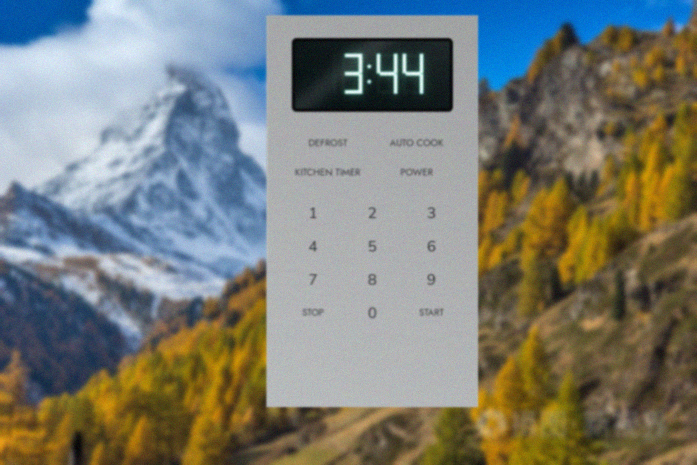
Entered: {"hour": 3, "minute": 44}
